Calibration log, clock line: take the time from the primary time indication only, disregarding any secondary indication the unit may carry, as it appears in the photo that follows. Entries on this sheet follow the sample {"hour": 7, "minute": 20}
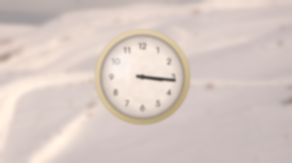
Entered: {"hour": 3, "minute": 16}
